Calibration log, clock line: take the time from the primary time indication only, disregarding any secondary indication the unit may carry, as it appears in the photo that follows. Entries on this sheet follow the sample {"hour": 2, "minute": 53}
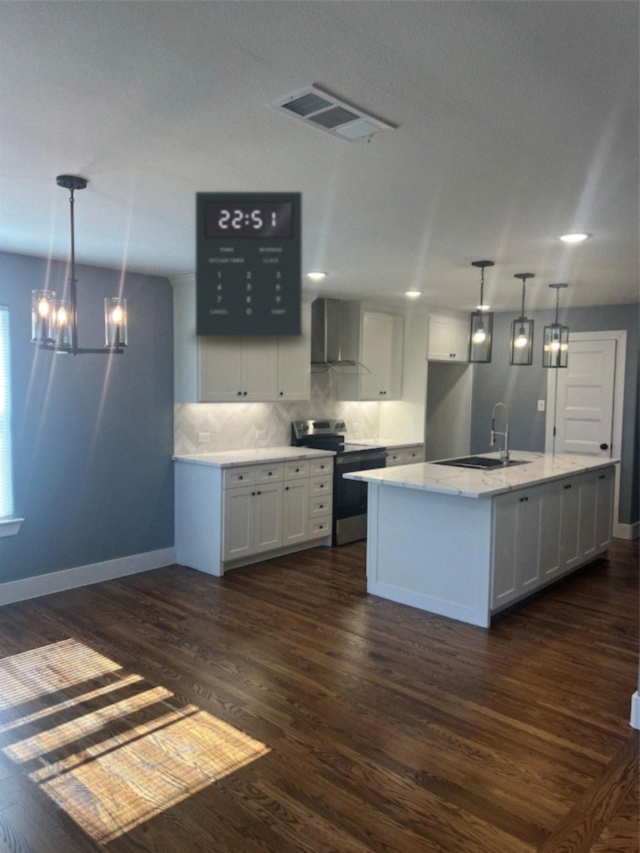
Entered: {"hour": 22, "minute": 51}
